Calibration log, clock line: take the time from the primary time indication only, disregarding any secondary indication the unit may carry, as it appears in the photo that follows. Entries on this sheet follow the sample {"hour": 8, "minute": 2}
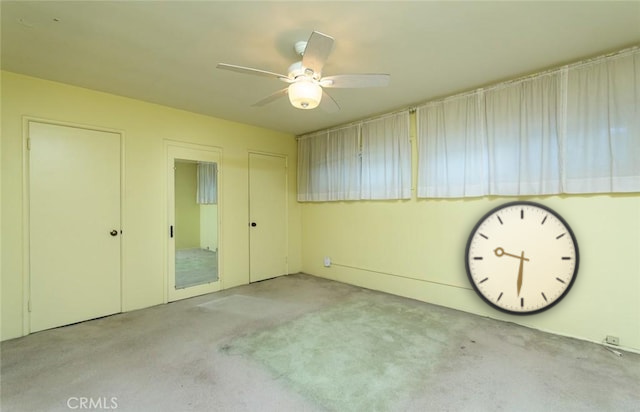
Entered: {"hour": 9, "minute": 31}
